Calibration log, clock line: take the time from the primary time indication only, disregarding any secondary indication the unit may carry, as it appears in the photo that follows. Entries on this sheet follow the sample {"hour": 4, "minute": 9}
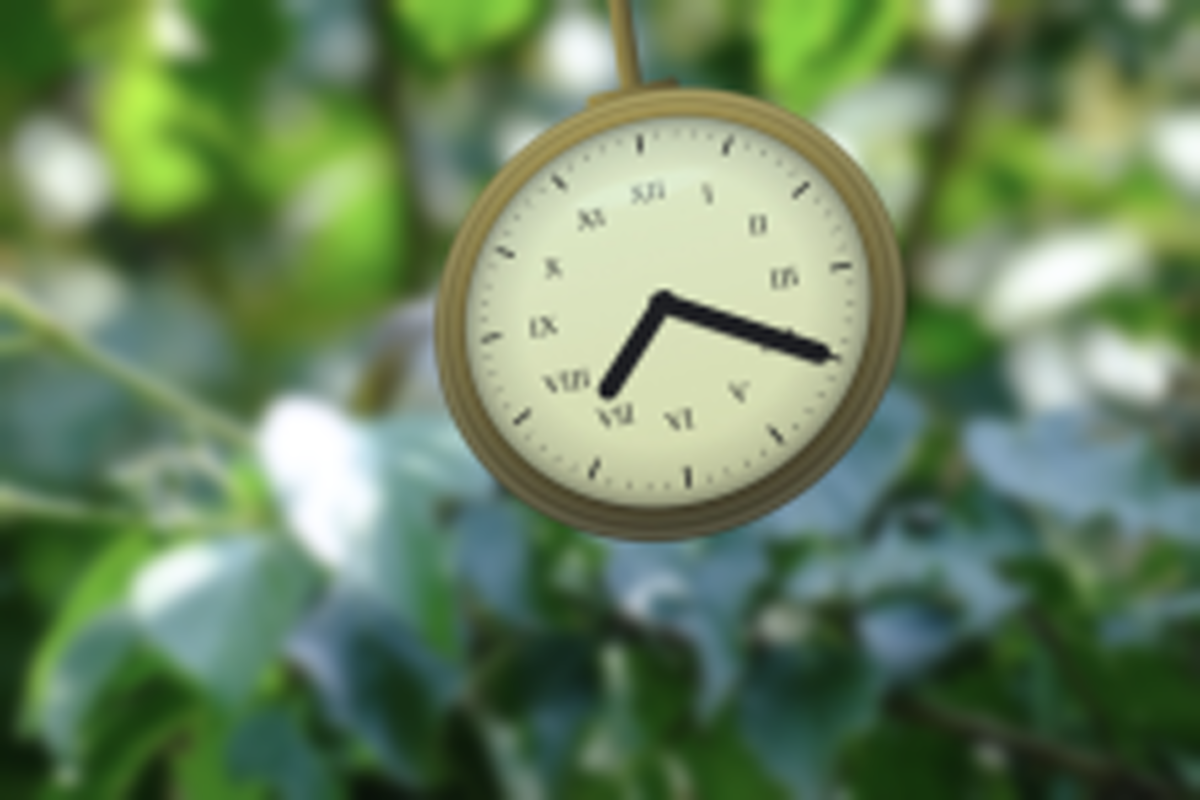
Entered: {"hour": 7, "minute": 20}
